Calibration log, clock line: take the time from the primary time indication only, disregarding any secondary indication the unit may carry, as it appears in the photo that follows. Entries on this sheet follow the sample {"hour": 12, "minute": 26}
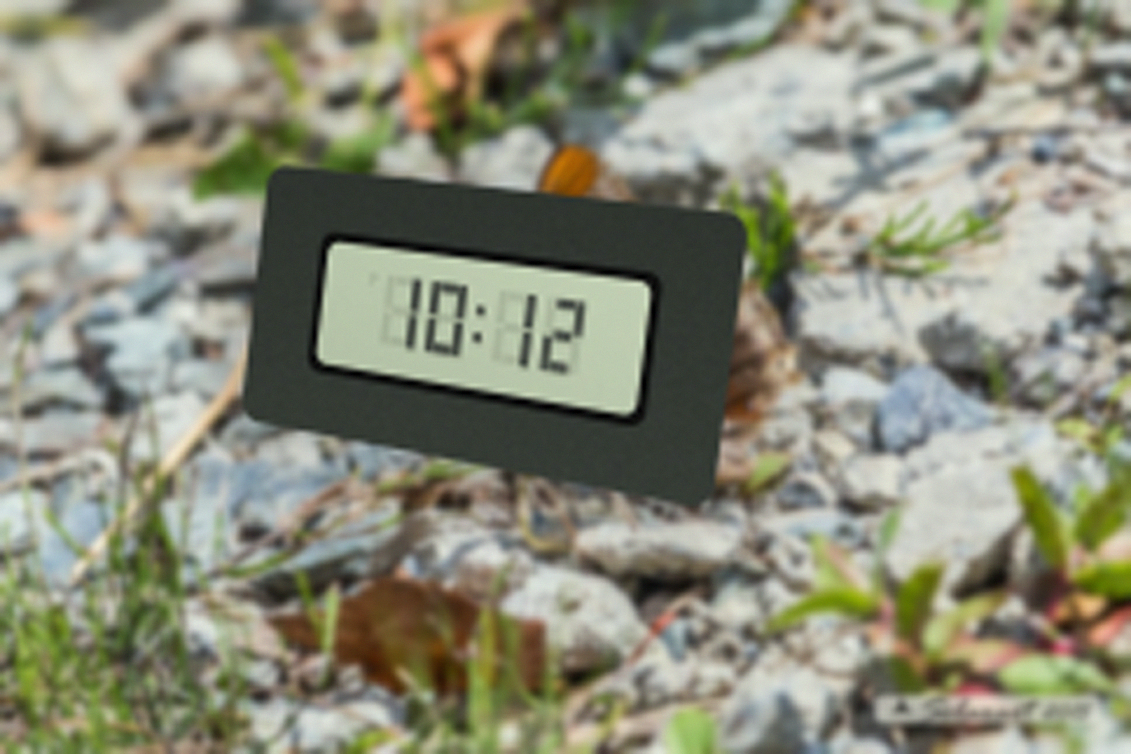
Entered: {"hour": 10, "minute": 12}
